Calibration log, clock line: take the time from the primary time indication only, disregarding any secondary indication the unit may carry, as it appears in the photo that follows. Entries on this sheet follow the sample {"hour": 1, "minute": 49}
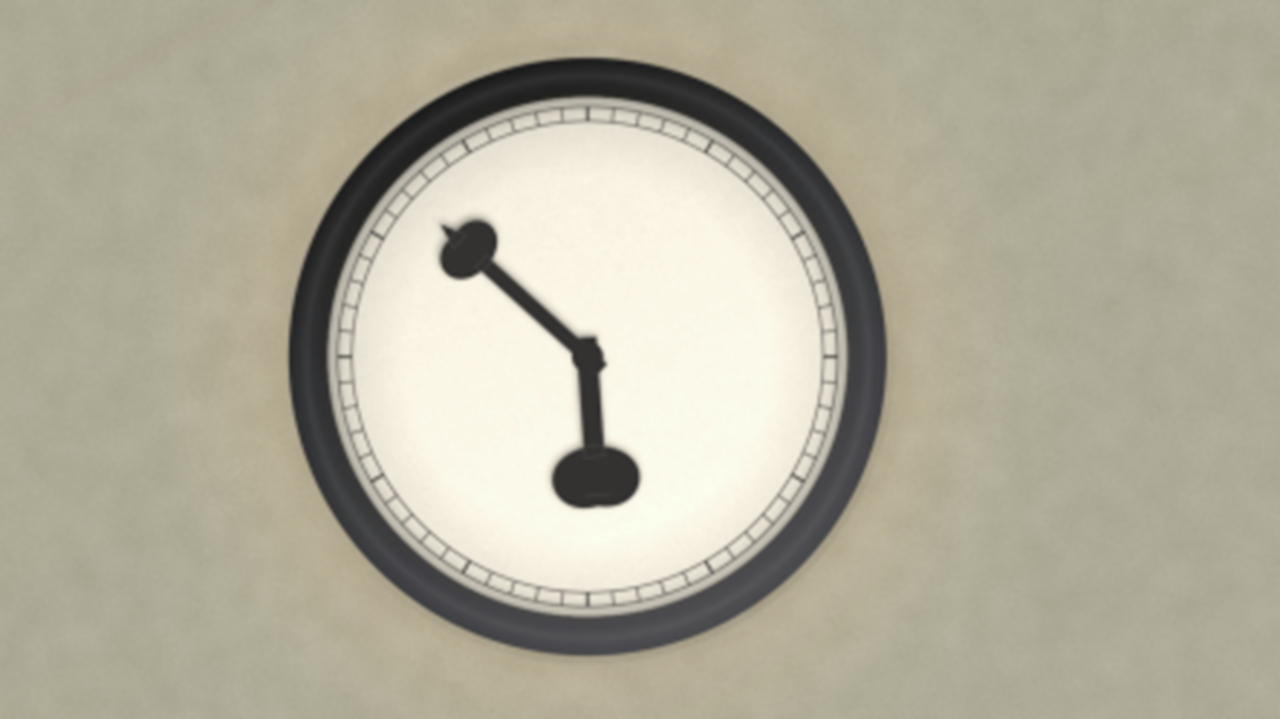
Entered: {"hour": 5, "minute": 52}
